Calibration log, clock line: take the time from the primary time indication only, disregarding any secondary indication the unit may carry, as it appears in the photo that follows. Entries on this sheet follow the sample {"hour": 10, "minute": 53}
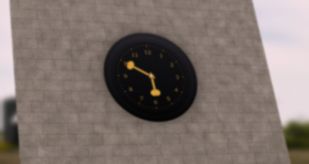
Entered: {"hour": 5, "minute": 50}
